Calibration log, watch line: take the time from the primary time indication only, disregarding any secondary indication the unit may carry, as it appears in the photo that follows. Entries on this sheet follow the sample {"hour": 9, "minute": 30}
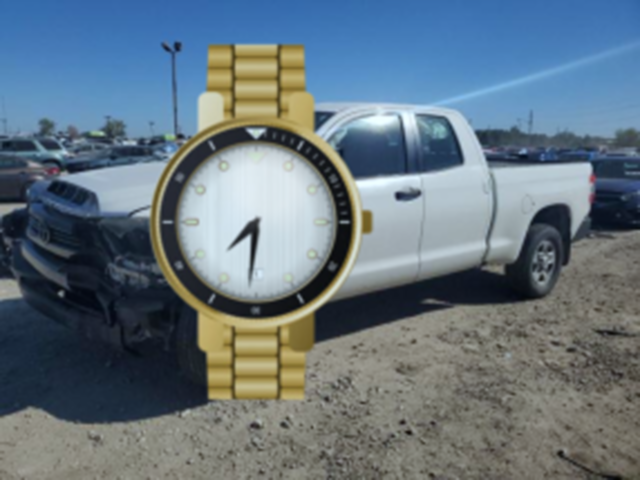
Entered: {"hour": 7, "minute": 31}
